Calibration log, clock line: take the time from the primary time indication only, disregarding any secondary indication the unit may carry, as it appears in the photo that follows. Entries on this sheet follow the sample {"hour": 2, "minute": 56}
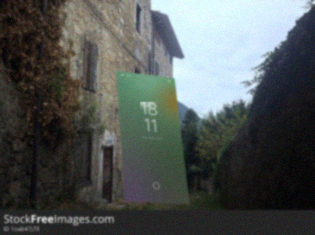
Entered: {"hour": 18, "minute": 11}
